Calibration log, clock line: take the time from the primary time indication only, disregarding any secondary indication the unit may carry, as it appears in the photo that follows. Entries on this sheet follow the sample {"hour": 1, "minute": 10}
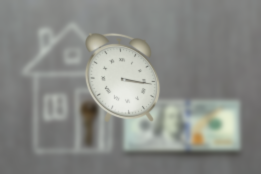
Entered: {"hour": 3, "minute": 16}
